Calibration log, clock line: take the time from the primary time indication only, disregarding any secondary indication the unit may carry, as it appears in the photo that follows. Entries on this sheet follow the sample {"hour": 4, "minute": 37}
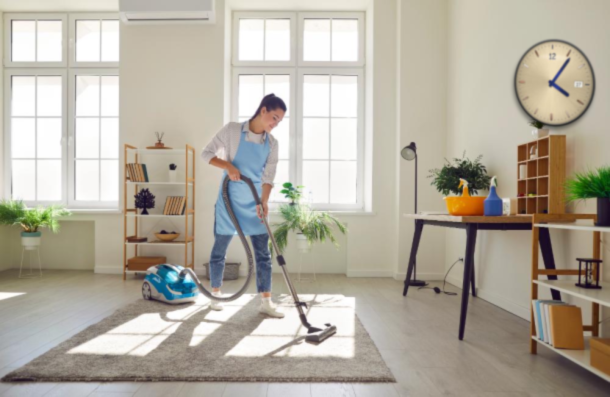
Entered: {"hour": 4, "minute": 6}
